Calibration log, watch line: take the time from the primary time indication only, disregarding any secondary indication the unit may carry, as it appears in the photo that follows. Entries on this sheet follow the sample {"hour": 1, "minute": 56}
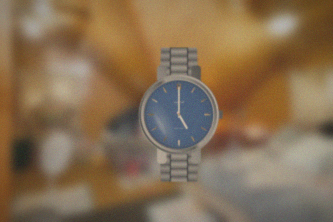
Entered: {"hour": 5, "minute": 0}
